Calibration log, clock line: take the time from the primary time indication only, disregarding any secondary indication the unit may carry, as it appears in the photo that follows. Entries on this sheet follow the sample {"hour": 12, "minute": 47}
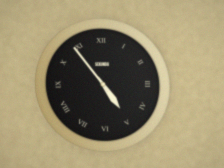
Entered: {"hour": 4, "minute": 54}
